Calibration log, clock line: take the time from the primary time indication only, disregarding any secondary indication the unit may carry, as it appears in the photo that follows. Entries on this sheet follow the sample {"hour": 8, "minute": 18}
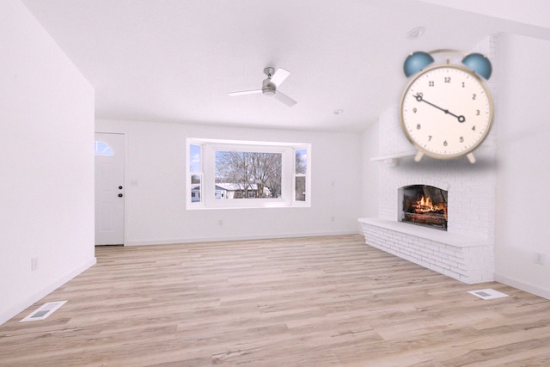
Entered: {"hour": 3, "minute": 49}
